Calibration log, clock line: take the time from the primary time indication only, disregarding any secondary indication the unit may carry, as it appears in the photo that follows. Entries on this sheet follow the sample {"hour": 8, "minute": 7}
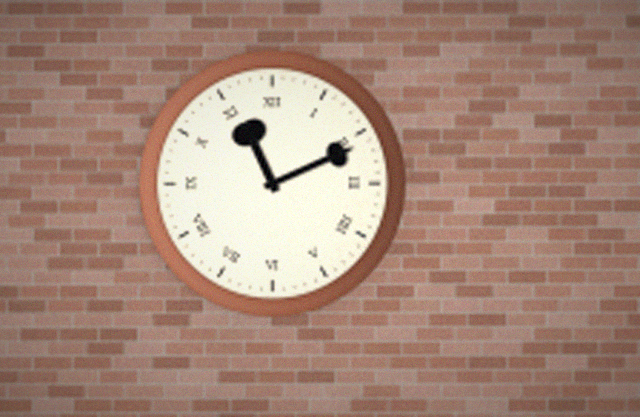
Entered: {"hour": 11, "minute": 11}
